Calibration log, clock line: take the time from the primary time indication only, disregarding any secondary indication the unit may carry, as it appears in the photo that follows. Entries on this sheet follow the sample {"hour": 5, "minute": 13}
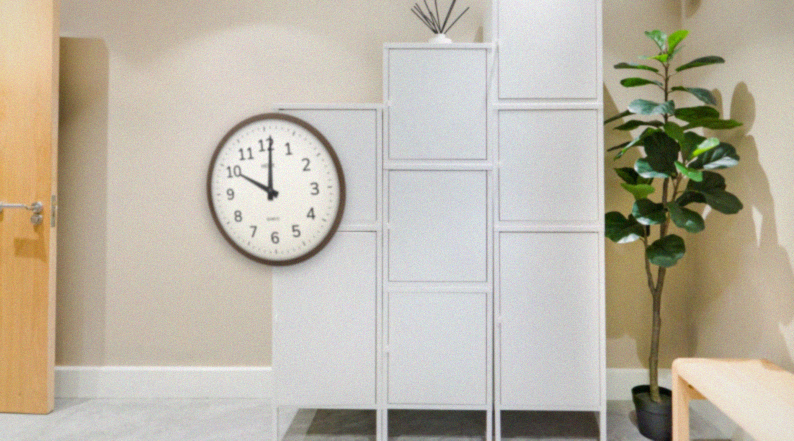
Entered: {"hour": 10, "minute": 1}
